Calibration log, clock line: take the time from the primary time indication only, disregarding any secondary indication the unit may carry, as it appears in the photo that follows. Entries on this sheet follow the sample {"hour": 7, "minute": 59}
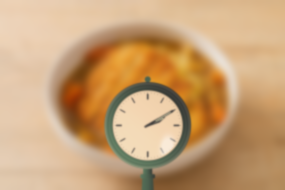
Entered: {"hour": 2, "minute": 10}
